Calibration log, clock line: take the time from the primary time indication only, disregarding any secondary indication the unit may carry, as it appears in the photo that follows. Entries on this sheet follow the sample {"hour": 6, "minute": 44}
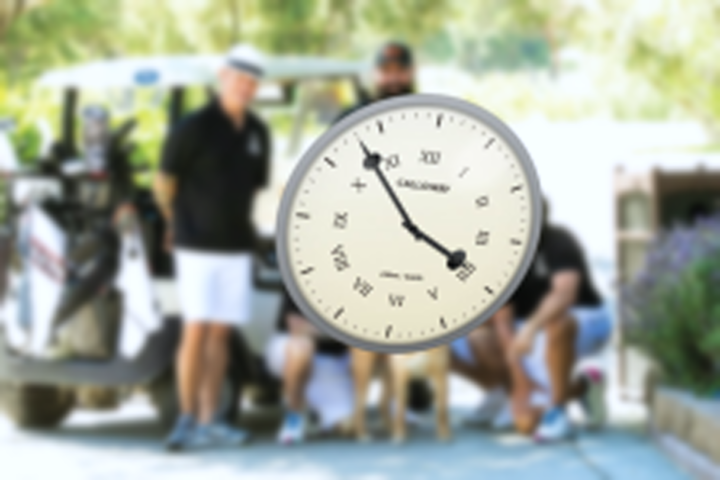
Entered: {"hour": 3, "minute": 53}
